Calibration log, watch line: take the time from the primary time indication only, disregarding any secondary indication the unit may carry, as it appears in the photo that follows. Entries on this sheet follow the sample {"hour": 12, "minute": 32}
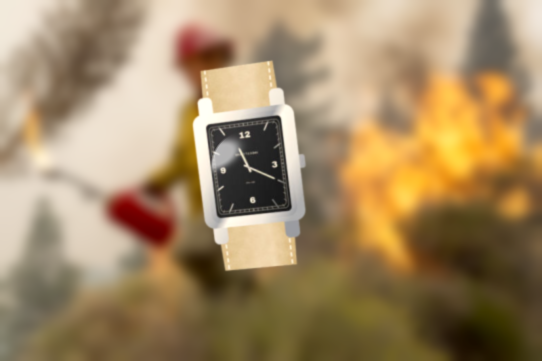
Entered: {"hour": 11, "minute": 20}
